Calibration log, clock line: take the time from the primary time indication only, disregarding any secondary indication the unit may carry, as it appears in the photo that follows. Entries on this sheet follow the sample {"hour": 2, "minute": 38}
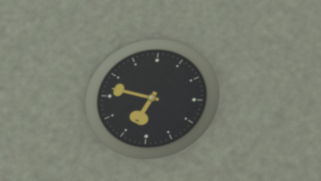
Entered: {"hour": 6, "minute": 47}
